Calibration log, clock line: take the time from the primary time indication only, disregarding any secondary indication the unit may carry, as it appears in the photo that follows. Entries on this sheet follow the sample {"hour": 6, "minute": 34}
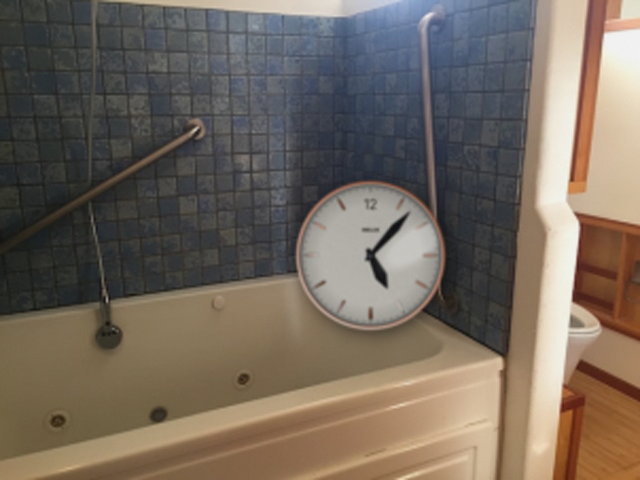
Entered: {"hour": 5, "minute": 7}
